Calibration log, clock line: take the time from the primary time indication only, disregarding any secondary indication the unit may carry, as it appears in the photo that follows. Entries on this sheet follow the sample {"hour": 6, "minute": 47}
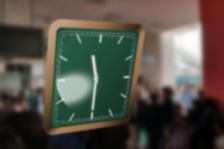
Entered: {"hour": 11, "minute": 30}
